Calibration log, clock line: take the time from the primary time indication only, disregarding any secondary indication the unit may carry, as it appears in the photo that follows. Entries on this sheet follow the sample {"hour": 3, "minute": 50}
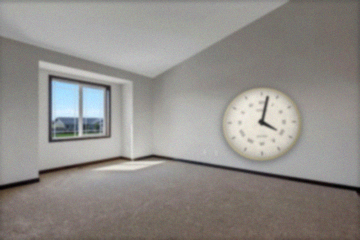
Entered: {"hour": 4, "minute": 2}
